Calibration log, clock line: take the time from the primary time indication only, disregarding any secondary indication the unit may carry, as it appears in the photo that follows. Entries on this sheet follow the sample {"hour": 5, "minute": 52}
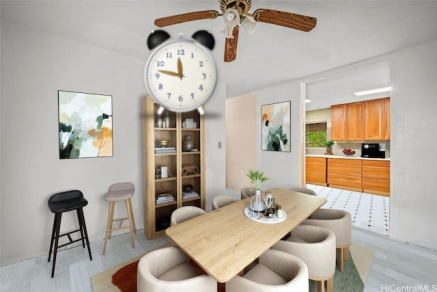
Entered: {"hour": 11, "minute": 47}
